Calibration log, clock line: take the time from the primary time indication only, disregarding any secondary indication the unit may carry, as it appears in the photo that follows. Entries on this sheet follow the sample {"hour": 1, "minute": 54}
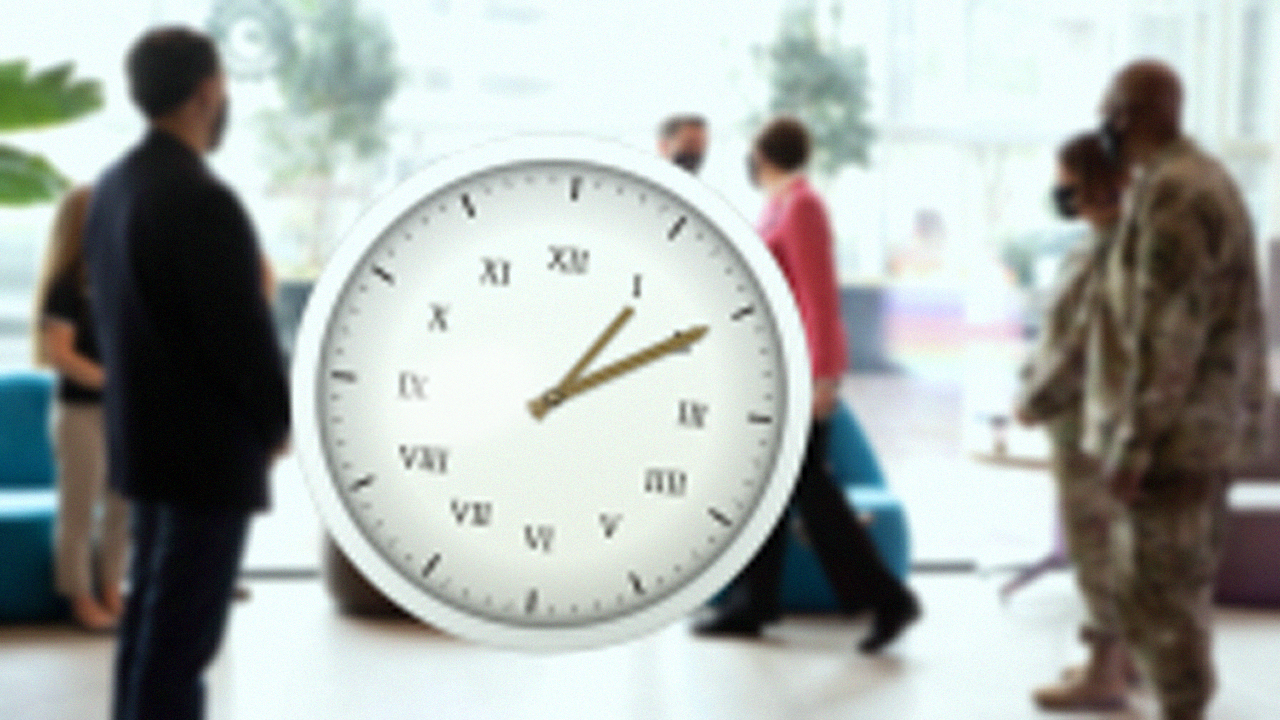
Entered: {"hour": 1, "minute": 10}
